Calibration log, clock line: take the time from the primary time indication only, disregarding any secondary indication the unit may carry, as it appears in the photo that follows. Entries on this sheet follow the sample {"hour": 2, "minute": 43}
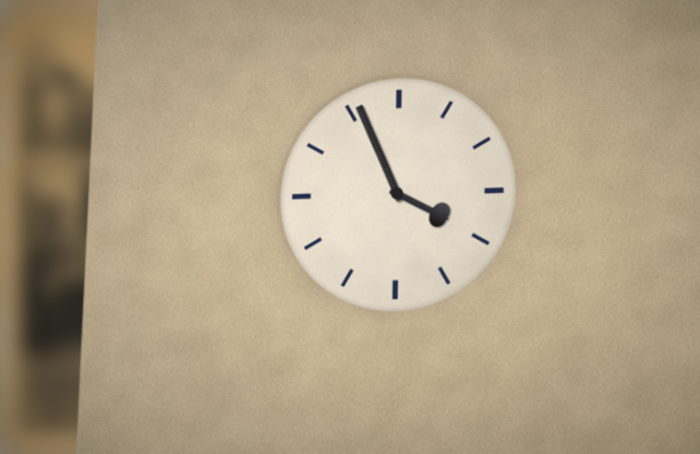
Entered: {"hour": 3, "minute": 56}
